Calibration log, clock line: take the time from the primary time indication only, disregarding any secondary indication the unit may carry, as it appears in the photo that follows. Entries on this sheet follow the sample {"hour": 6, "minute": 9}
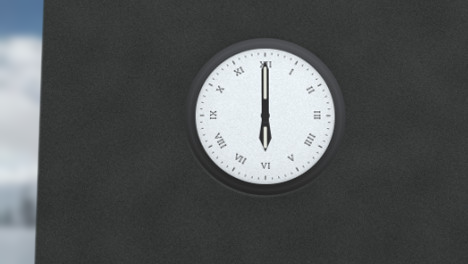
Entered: {"hour": 6, "minute": 0}
